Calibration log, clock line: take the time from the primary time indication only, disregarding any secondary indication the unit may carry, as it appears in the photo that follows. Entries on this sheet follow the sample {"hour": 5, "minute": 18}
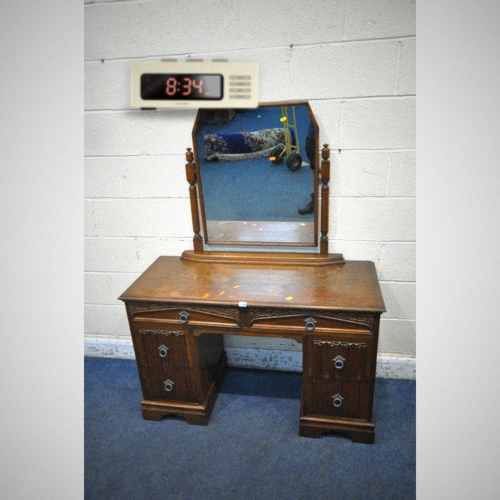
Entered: {"hour": 8, "minute": 34}
